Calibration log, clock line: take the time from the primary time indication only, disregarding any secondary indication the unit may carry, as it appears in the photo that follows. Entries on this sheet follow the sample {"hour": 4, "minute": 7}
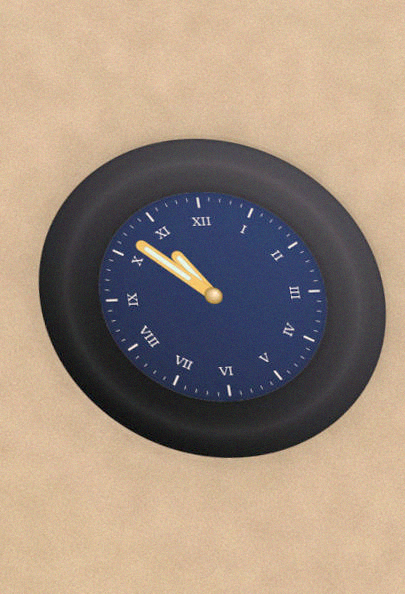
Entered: {"hour": 10, "minute": 52}
